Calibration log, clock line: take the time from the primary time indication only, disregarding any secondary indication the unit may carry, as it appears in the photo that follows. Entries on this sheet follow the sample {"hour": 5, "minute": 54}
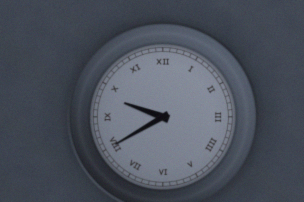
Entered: {"hour": 9, "minute": 40}
